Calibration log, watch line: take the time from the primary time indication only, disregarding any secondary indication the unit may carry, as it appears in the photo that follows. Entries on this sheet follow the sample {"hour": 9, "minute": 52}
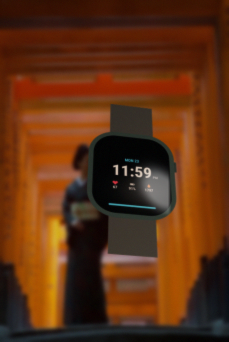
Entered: {"hour": 11, "minute": 59}
